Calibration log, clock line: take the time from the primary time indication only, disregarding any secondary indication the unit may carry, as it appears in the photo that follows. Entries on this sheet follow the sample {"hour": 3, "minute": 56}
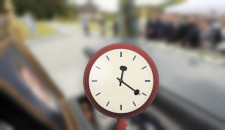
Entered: {"hour": 12, "minute": 21}
